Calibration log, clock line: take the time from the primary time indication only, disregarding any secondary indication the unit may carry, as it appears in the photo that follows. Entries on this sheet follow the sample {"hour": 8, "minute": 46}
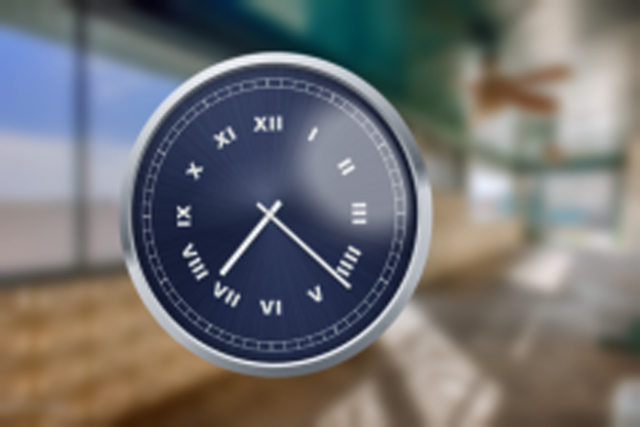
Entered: {"hour": 7, "minute": 22}
